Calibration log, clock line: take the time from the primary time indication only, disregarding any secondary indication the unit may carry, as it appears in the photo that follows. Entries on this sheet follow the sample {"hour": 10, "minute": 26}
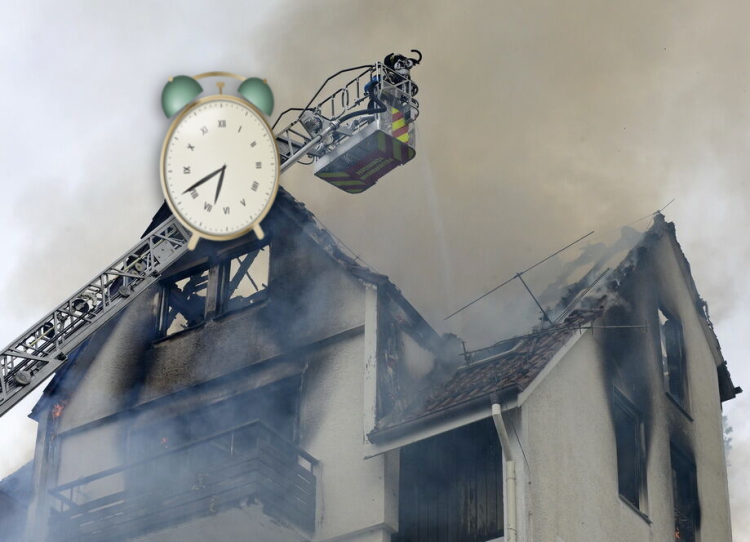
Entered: {"hour": 6, "minute": 41}
